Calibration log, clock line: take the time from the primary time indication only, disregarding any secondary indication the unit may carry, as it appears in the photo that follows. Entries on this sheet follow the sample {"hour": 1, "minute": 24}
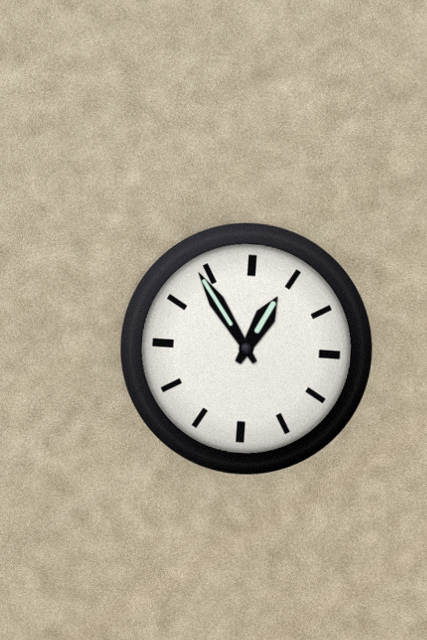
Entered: {"hour": 12, "minute": 54}
